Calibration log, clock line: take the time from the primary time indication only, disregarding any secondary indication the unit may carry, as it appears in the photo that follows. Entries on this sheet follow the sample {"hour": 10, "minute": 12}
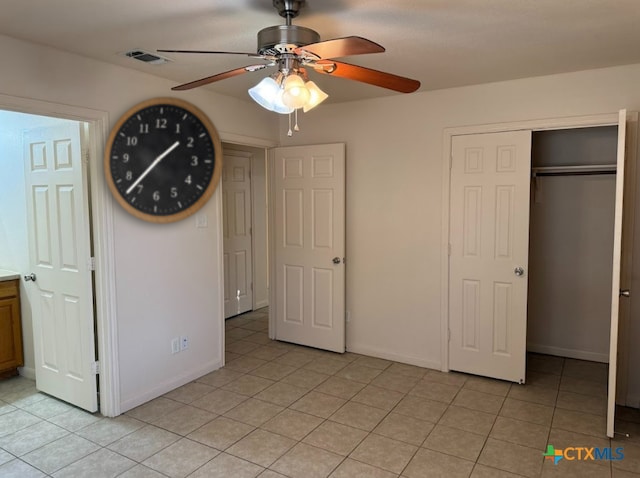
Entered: {"hour": 1, "minute": 37}
